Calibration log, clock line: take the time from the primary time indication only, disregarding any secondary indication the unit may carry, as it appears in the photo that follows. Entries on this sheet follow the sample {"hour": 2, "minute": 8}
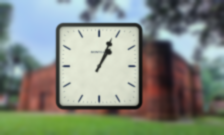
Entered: {"hour": 1, "minute": 4}
